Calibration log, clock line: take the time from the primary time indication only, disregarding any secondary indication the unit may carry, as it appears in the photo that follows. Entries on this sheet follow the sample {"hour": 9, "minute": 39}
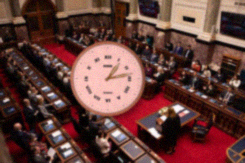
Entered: {"hour": 1, "minute": 13}
